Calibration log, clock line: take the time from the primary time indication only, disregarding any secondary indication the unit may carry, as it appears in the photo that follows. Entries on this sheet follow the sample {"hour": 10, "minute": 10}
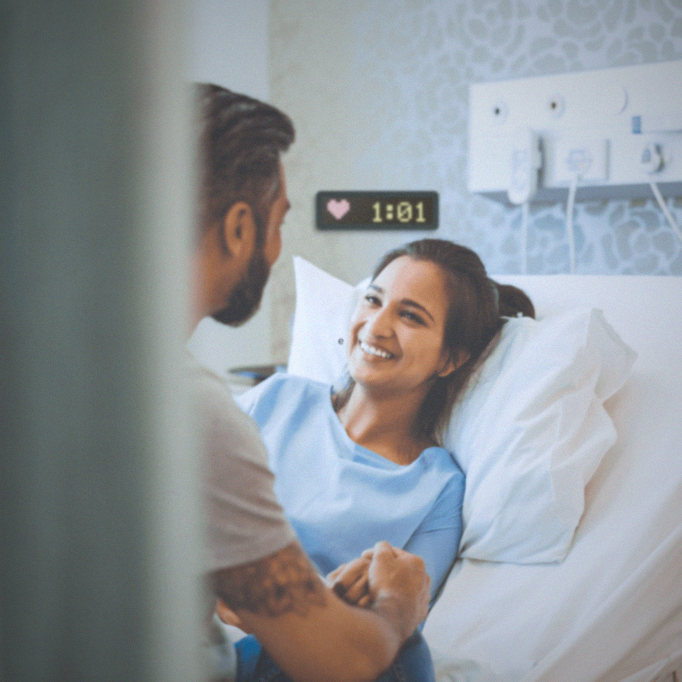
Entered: {"hour": 1, "minute": 1}
